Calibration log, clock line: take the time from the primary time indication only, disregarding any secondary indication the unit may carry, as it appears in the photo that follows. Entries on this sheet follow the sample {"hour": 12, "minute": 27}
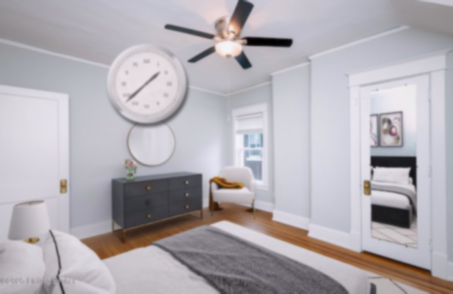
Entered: {"hour": 1, "minute": 38}
